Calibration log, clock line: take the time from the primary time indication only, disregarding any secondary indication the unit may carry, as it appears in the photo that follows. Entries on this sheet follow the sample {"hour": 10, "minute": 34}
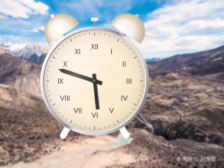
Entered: {"hour": 5, "minute": 48}
